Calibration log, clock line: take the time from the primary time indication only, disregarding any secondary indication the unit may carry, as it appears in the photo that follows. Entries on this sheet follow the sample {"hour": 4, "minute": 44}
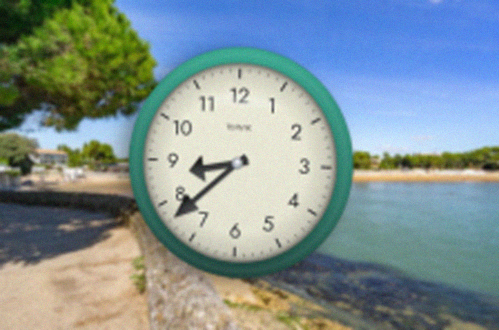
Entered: {"hour": 8, "minute": 38}
